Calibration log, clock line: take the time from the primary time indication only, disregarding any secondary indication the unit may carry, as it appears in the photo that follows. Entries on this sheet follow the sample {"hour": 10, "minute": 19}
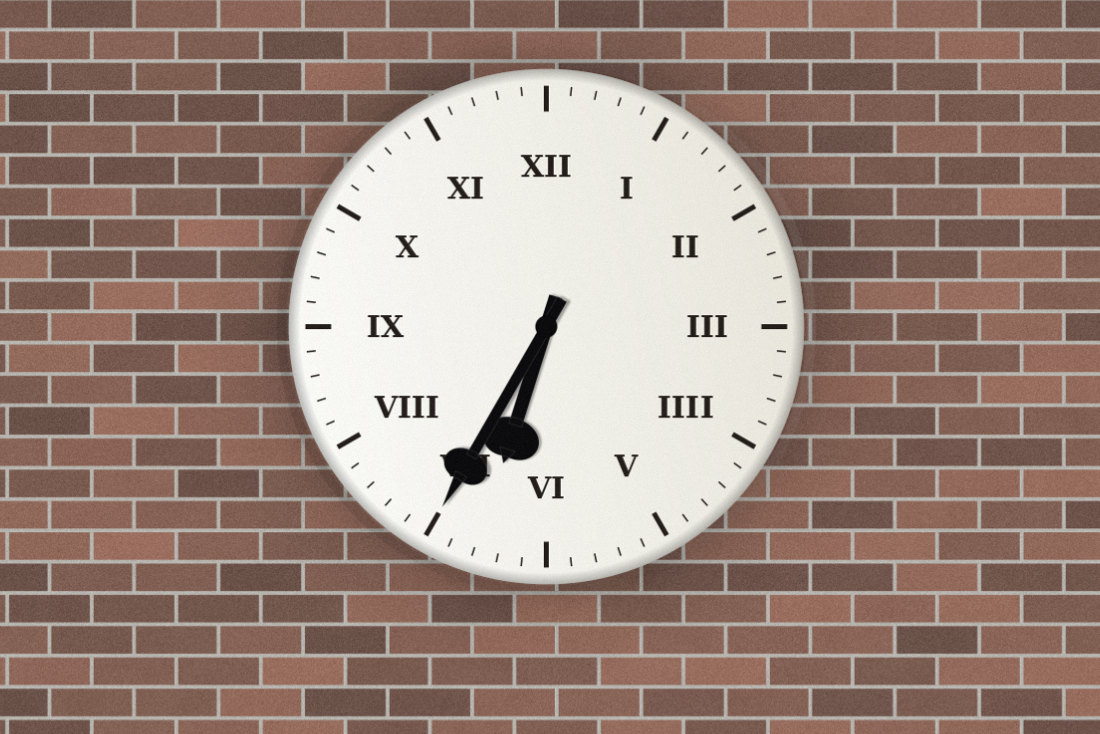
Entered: {"hour": 6, "minute": 35}
